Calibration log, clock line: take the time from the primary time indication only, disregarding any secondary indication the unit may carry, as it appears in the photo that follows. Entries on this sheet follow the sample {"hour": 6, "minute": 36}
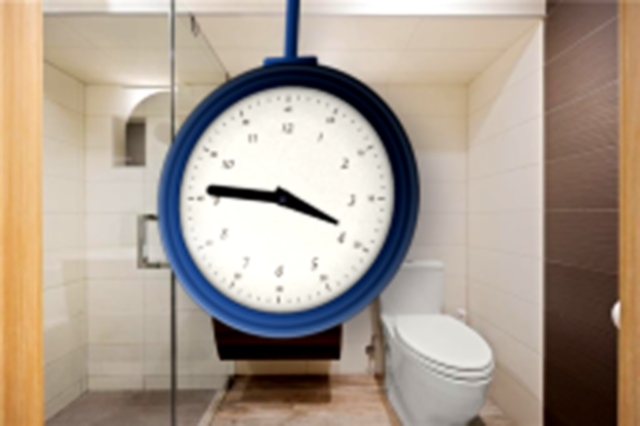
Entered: {"hour": 3, "minute": 46}
